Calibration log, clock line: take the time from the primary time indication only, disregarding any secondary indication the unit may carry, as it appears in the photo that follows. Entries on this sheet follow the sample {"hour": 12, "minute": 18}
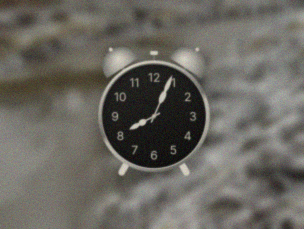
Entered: {"hour": 8, "minute": 4}
